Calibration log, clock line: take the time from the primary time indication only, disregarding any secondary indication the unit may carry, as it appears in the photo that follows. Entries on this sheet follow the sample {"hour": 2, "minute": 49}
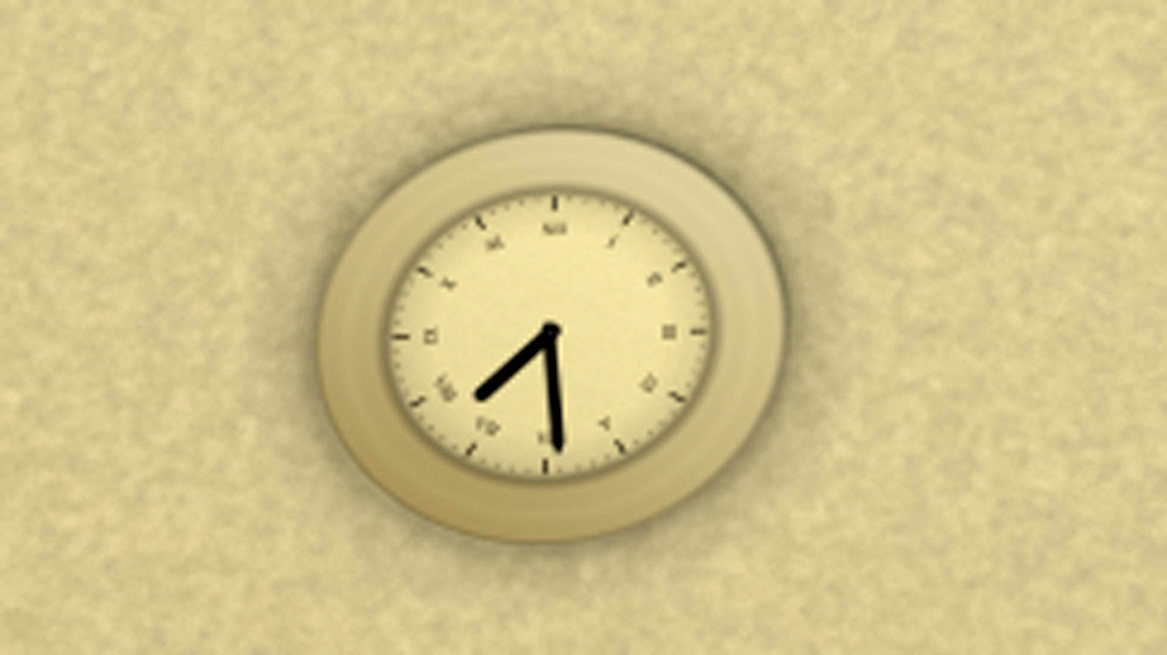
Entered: {"hour": 7, "minute": 29}
